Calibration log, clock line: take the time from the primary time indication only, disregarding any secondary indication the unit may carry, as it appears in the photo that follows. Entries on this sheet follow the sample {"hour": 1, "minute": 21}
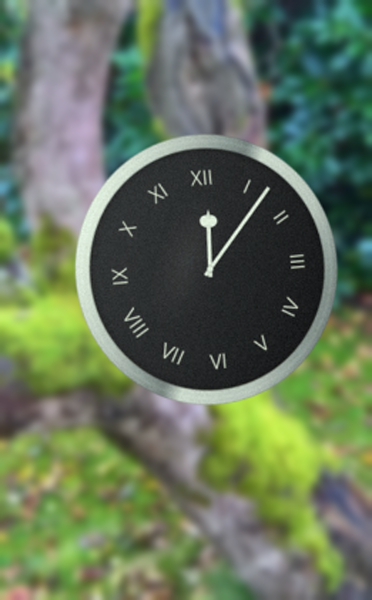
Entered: {"hour": 12, "minute": 7}
